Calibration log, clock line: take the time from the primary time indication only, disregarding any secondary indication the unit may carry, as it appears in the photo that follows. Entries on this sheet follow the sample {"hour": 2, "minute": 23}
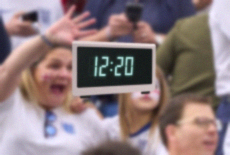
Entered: {"hour": 12, "minute": 20}
